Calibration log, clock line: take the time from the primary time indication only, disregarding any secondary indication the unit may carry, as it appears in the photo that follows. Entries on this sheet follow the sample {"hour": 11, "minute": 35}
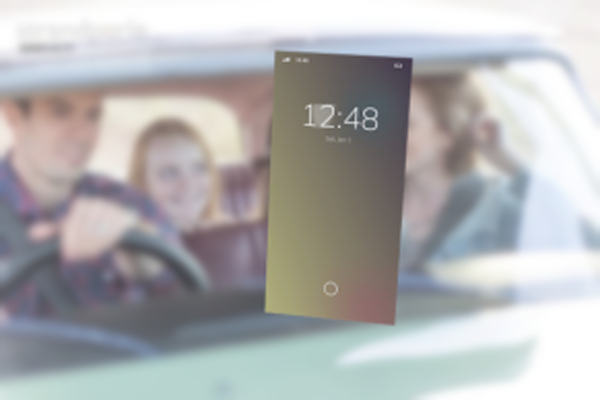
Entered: {"hour": 12, "minute": 48}
